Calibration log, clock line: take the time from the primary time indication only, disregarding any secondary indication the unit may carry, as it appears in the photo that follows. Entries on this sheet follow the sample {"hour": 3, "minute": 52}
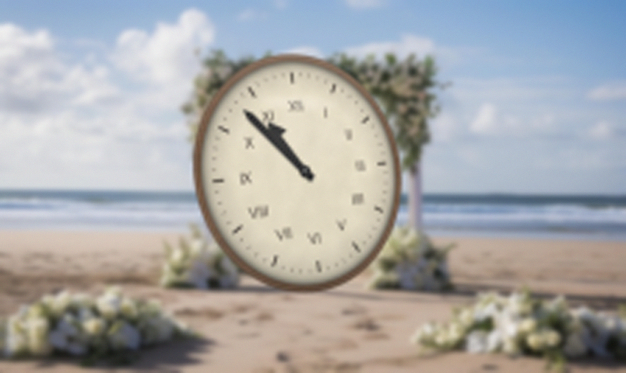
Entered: {"hour": 10, "minute": 53}
